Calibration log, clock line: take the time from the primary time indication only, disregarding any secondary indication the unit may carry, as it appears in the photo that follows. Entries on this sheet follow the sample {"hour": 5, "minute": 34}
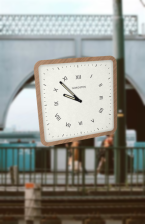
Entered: {"hour": 9, "minute": 53}
